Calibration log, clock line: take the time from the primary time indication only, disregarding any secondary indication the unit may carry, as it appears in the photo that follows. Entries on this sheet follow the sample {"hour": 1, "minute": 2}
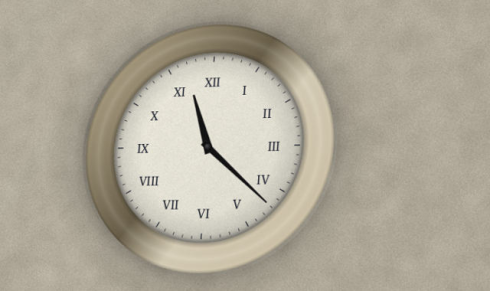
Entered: {"hour": 11, "minute": 22}
